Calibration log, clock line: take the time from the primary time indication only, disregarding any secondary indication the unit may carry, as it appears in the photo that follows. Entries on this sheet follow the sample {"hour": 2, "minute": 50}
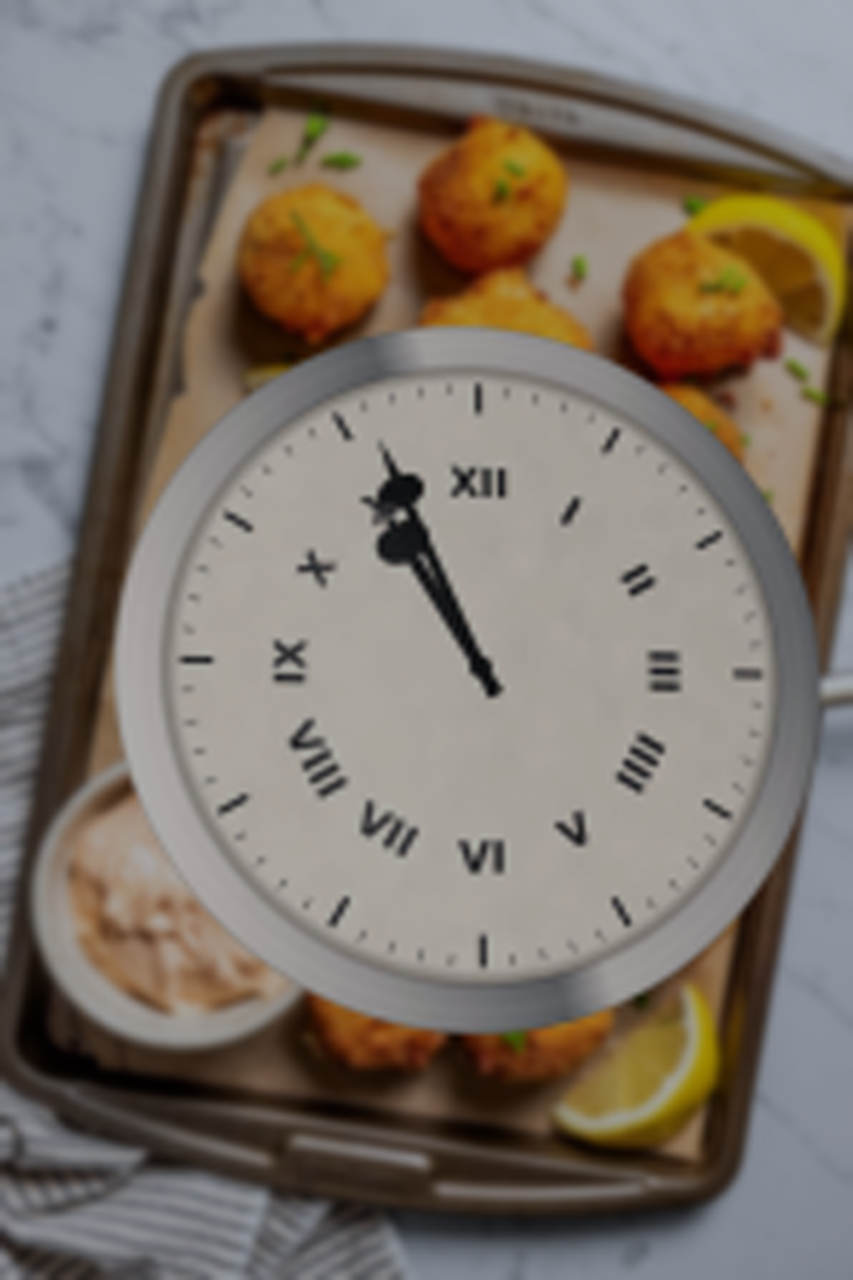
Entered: {"hour": 10, "minute": 56}
